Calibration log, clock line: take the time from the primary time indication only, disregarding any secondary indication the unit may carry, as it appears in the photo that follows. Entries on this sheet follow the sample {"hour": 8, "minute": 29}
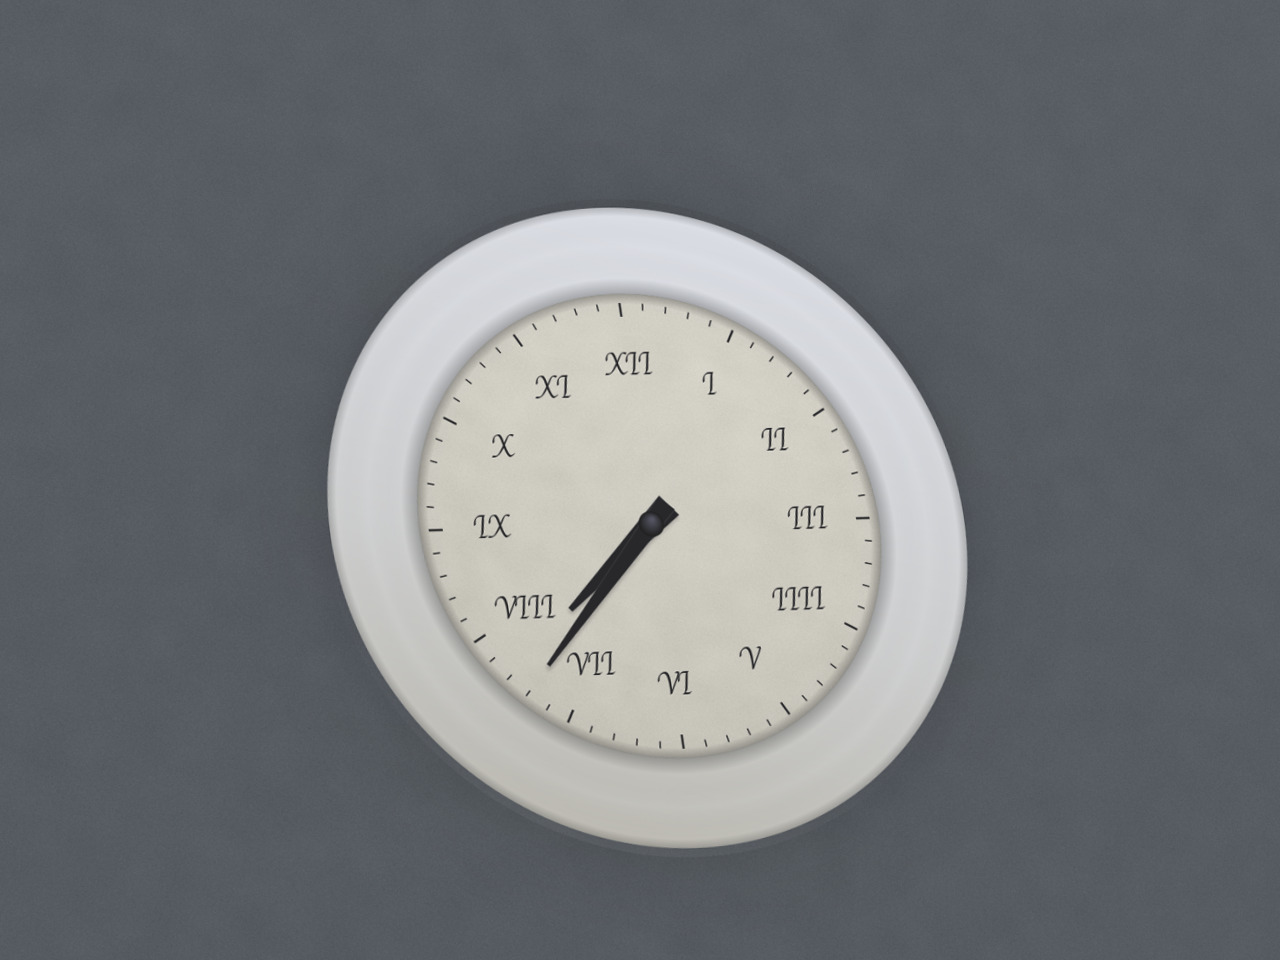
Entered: {"hour": 7, "minute": 37}
